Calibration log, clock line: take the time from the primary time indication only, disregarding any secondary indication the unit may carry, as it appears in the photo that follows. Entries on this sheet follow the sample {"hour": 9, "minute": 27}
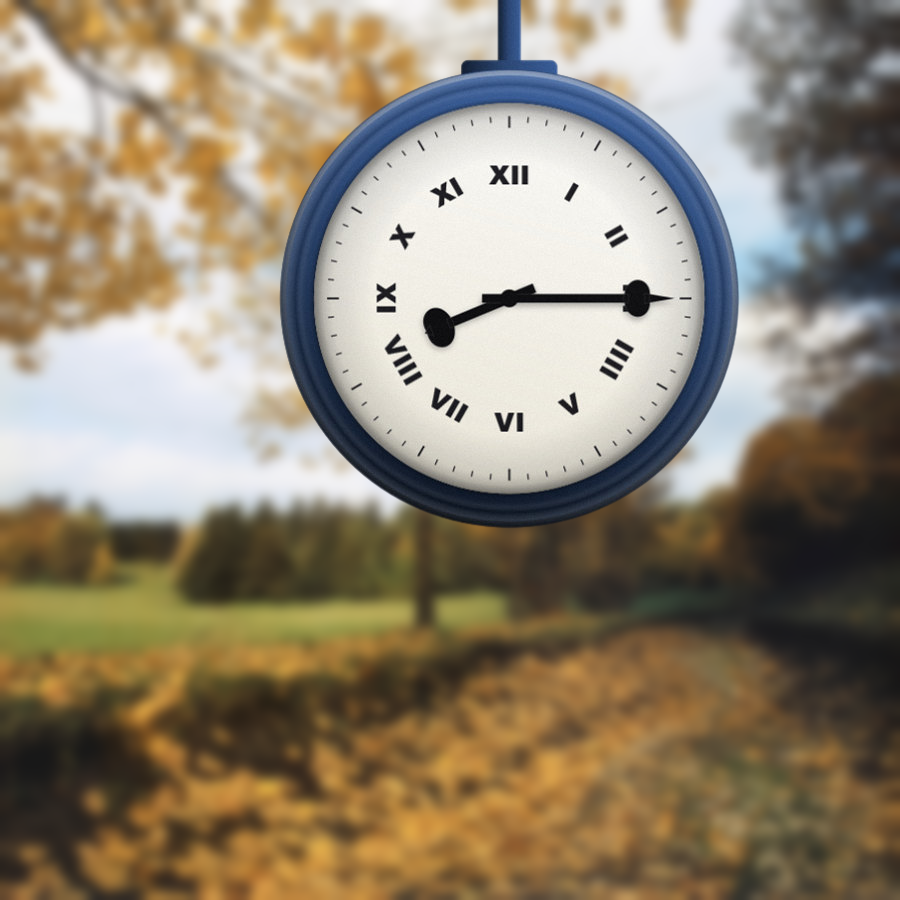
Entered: {"hour": 8, "minute": 15}
